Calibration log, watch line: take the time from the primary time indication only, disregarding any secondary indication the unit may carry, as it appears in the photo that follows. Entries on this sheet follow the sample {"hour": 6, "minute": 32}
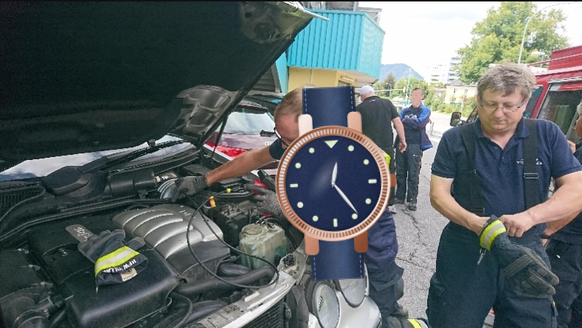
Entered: {"hour": 12, "minute": 24}
